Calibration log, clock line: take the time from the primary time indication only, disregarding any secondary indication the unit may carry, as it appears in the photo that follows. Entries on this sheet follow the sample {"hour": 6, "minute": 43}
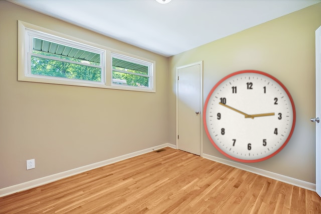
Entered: {"hour": 2, "minute": 49}
